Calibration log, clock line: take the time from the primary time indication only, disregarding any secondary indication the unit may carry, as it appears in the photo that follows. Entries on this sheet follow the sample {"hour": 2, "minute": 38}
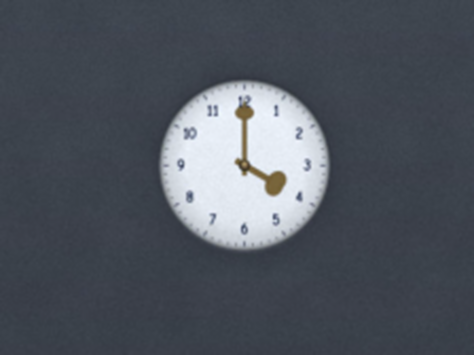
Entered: {"hour": 4, "minute": 0}
